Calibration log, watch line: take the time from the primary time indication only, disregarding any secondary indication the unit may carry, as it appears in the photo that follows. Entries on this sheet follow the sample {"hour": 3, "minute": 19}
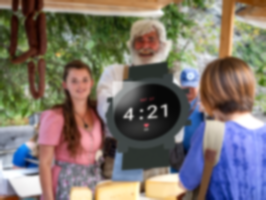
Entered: {"hour": 4, "minute": 21}
